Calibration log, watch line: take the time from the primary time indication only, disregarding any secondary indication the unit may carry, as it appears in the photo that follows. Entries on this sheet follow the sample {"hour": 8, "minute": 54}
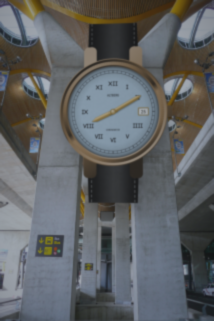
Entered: {"hour": 8, "minute": 10}
